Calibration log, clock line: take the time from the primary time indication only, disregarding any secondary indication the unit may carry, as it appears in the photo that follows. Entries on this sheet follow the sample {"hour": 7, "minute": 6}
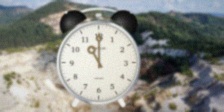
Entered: {"hour": 11, "minute": 0}
